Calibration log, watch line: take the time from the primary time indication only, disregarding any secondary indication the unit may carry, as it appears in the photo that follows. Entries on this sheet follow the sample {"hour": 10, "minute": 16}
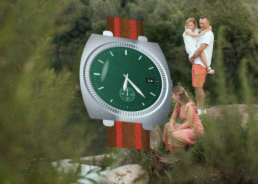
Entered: {"hour": 6, "minute": 23}
